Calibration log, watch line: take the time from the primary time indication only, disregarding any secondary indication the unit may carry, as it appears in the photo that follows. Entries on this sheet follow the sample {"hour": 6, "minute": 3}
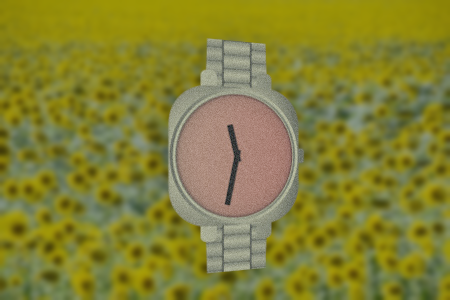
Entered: {"hour": 11, "minute": 32}
